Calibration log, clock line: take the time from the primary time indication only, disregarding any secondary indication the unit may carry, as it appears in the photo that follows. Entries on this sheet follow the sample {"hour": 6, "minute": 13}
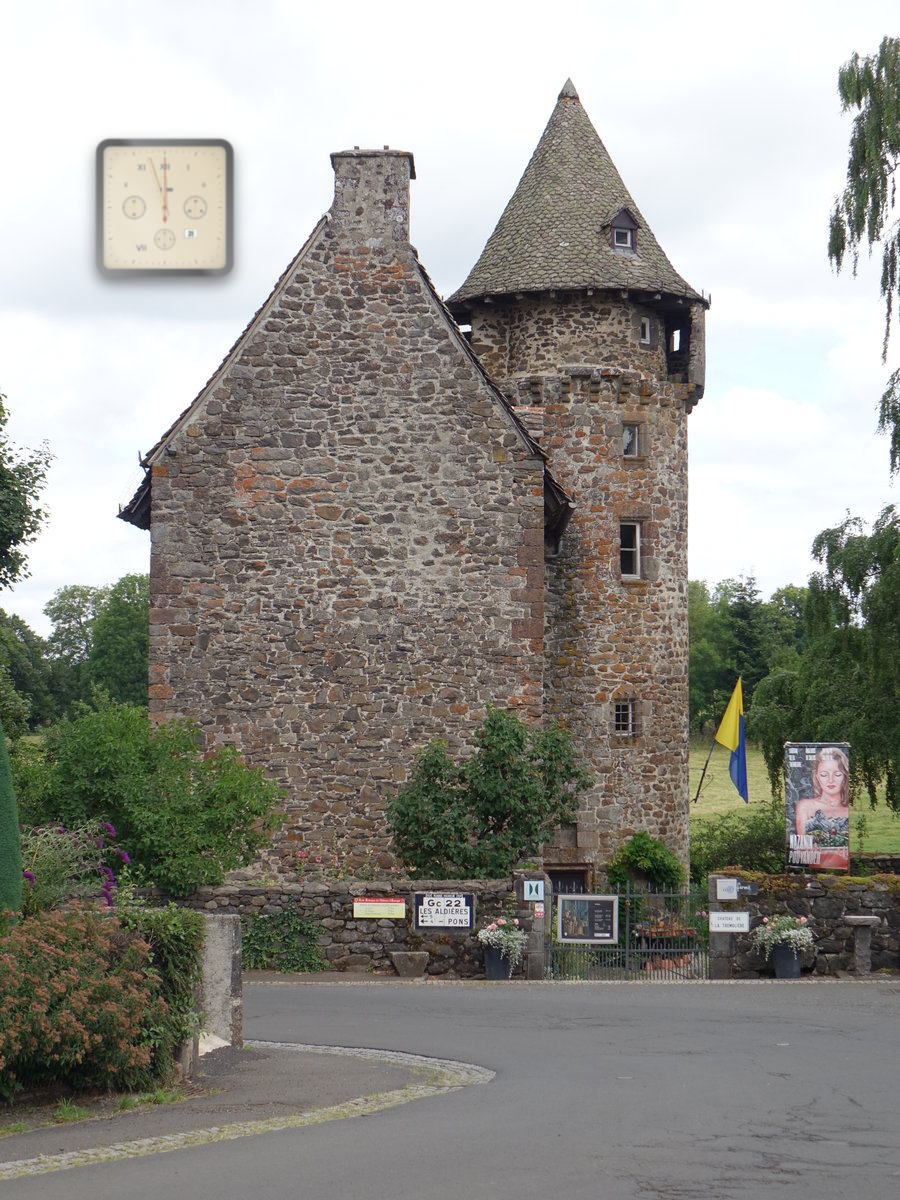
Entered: {"hour": 11, "minute": 57}
